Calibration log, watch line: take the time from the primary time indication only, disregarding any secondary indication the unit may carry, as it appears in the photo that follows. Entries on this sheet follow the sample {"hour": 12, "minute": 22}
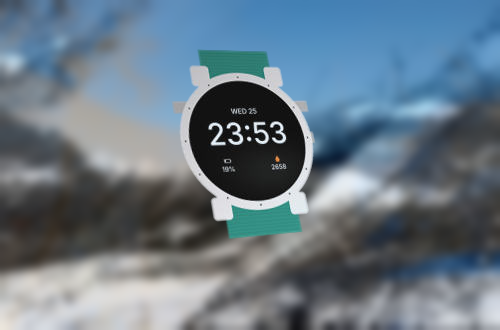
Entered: {"hour": 23, "minute": 53}
